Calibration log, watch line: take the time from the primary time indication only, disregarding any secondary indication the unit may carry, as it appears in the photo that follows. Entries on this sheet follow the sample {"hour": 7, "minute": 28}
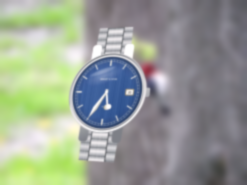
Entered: {"hour": 5, "minute": 35}
